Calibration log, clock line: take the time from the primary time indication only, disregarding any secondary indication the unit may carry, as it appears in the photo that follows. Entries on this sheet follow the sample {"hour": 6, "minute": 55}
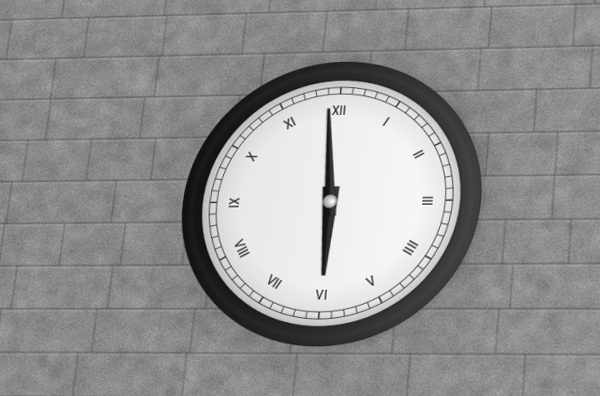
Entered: {"hour": 5, "minute": 59}
